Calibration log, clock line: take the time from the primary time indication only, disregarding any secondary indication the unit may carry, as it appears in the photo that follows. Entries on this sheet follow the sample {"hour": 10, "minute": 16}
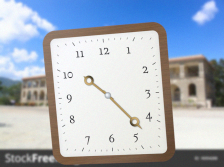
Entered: {"hour": 10, "minute": 23}
